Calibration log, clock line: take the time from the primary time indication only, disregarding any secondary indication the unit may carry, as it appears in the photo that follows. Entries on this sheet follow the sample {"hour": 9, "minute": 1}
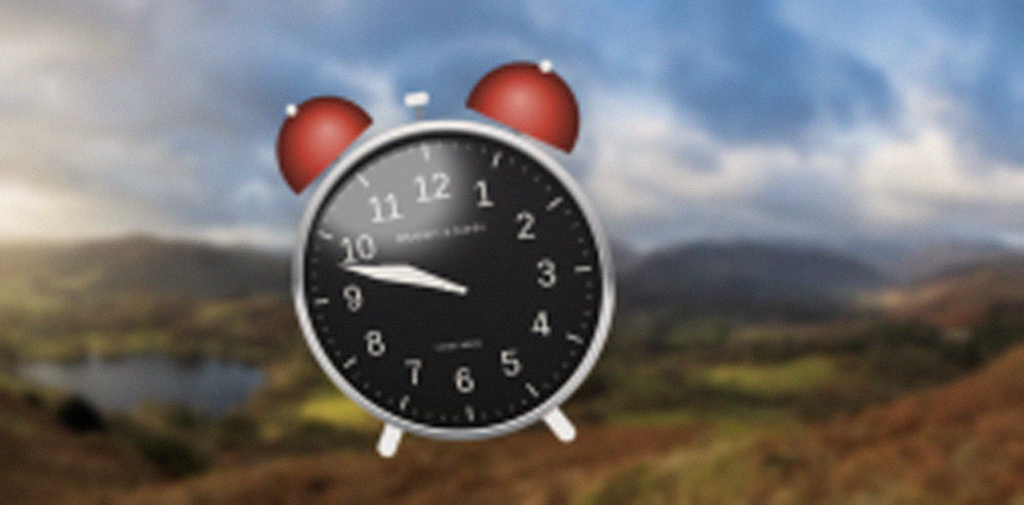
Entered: {"hour": 9, "minute": 48}
